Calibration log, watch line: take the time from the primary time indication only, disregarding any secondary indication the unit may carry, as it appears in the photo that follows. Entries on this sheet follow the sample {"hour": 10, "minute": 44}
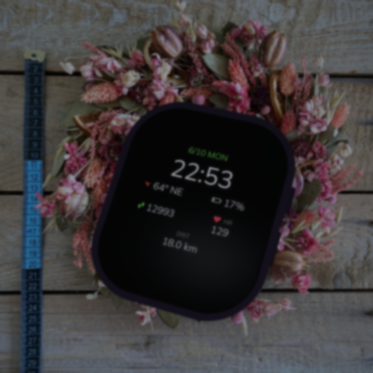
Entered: {"hour": 22, "minute": 53}
